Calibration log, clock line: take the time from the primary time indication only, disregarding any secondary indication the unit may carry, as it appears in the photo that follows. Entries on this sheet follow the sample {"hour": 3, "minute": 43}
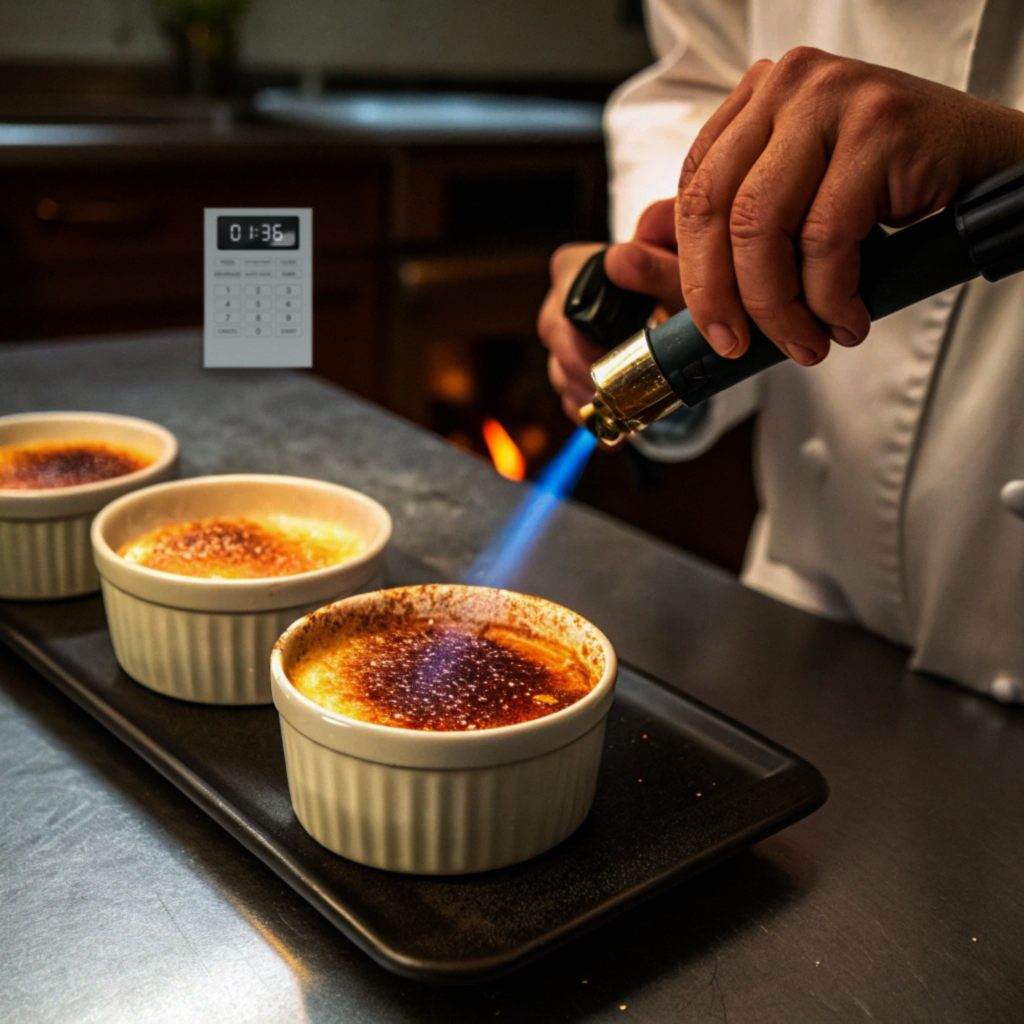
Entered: {"hour": 1, "minute": 36}
